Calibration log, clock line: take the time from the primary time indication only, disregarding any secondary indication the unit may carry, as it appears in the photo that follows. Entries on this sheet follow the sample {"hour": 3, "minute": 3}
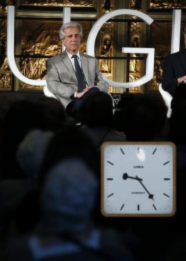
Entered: {"hour": 9, "minute": 24}
